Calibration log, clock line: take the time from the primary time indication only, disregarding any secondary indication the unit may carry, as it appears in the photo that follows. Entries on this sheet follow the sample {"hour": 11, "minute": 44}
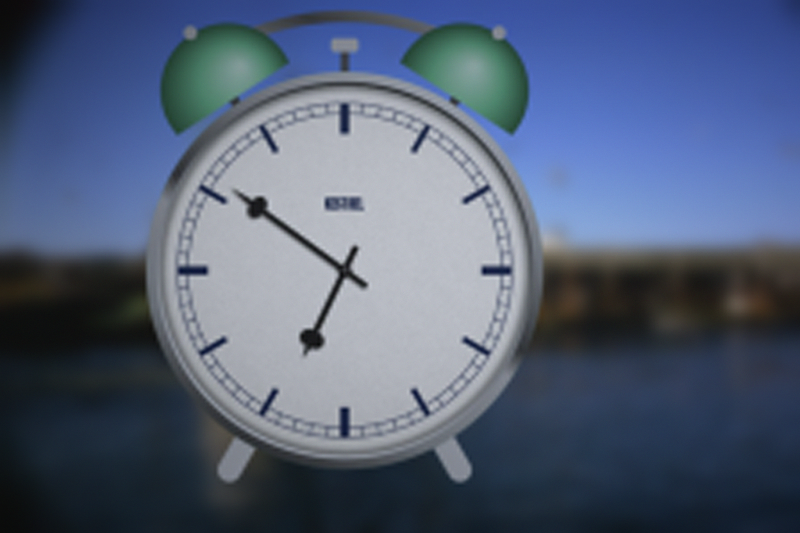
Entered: {"hour": 6, "minute": 51}
